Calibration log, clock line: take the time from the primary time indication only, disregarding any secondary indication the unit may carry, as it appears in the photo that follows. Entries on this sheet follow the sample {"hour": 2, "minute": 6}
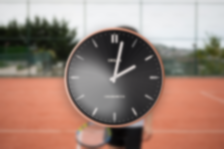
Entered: {"hour": 2, "minute": 2}
